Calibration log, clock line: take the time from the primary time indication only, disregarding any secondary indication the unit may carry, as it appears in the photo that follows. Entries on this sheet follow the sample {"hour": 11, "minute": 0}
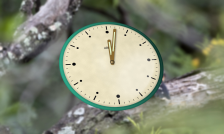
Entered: {"hour": 12, "minute": 2}
